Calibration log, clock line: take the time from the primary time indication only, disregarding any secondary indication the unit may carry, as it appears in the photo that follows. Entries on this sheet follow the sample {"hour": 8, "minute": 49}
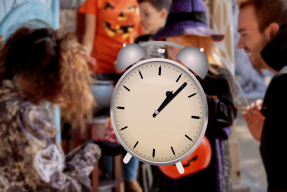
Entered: {"hour": 1, "minute": 7}
